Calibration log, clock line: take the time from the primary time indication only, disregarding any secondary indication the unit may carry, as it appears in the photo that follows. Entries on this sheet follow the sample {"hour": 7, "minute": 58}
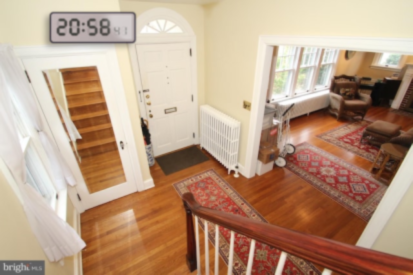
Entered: {"hour": 20, "minute": 58}
